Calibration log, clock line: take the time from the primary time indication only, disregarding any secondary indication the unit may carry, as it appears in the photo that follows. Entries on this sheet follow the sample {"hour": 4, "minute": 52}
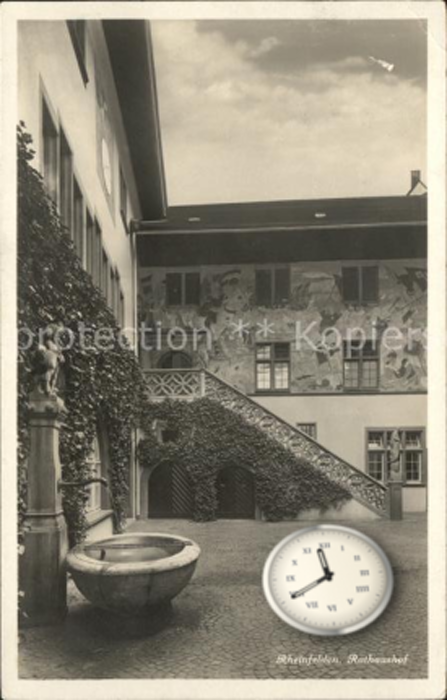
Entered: {"hour": 11, "minute": 40}
